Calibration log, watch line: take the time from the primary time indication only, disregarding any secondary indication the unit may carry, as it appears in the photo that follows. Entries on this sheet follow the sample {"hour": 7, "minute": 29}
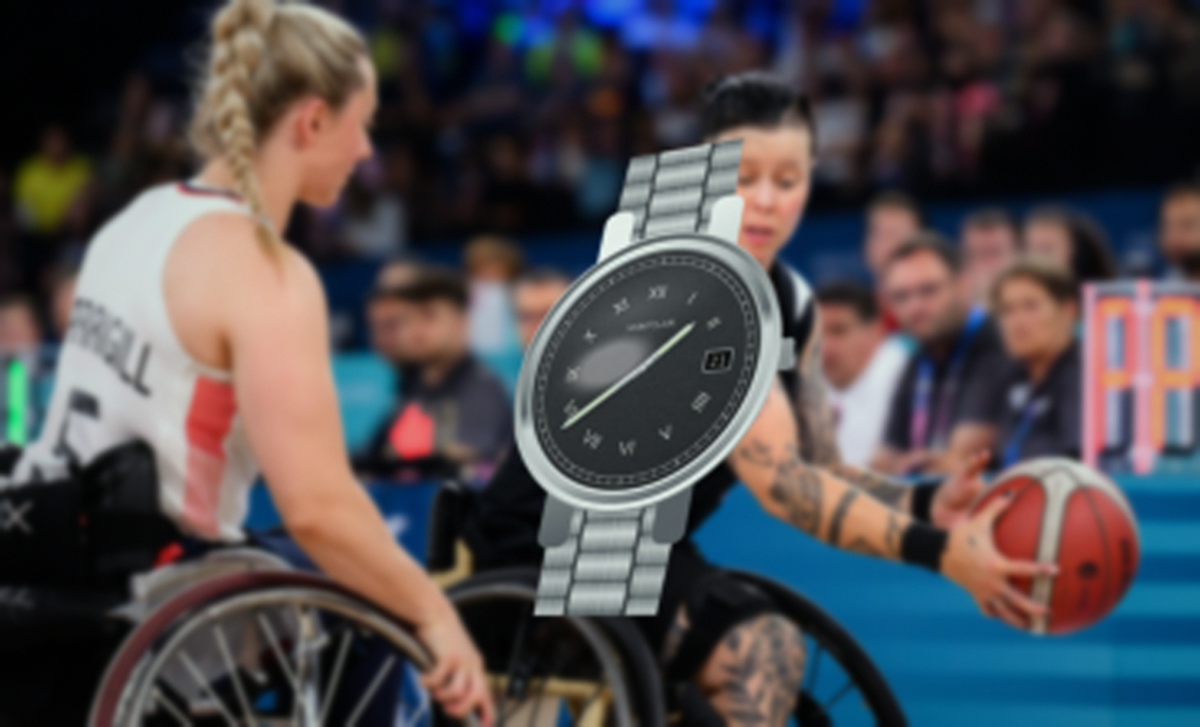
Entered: {"hour": 1, "minute": 39}
